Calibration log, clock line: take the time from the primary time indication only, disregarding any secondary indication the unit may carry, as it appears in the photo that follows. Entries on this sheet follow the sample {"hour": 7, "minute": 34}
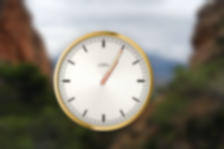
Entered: {"hour": 1, "minute": 5}
